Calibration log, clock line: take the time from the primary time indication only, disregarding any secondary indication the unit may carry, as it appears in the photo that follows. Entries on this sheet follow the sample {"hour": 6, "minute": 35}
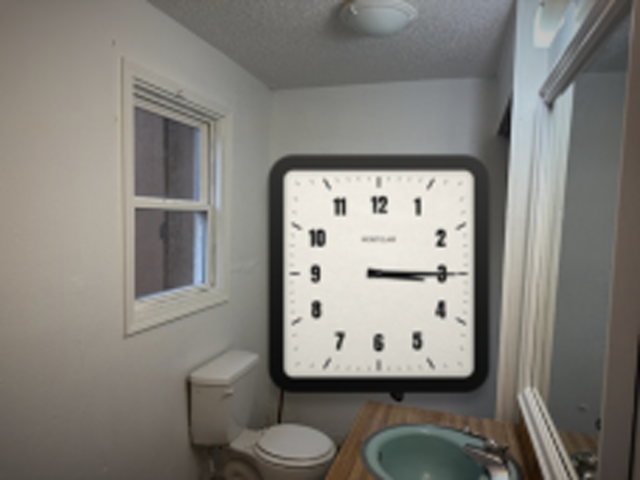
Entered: {"hour": 3, "minute": 15}
